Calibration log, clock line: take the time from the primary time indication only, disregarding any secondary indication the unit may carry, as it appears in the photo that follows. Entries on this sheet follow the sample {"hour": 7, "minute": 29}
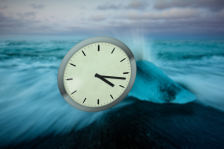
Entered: {"hour": 4, "minute": 17}
